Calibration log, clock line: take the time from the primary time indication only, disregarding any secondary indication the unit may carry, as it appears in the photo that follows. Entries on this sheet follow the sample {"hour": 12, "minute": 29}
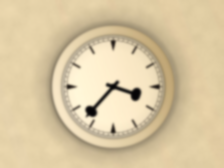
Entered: {"hour": 3, "minute": 37}
